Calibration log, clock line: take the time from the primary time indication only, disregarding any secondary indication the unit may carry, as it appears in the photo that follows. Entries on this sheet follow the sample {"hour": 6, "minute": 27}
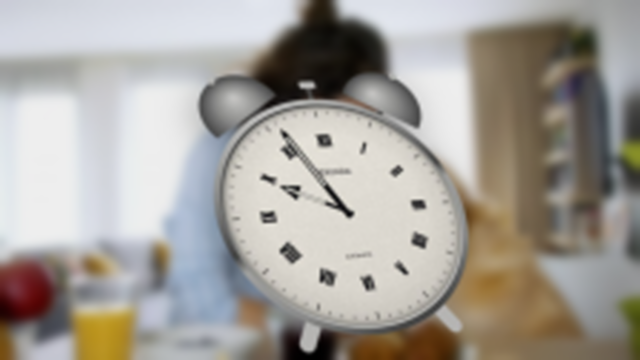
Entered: {"hour": 9, "minute": 56}
